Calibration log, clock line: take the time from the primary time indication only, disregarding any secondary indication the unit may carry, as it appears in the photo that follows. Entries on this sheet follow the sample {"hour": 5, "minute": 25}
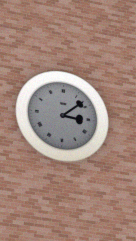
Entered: {"hour": 3, "minute": 8}
